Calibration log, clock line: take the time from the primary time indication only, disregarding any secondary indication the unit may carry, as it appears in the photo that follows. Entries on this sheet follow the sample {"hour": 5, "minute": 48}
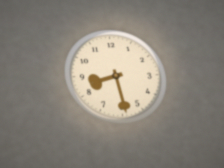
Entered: {"hour": 8, "minute": 29}
